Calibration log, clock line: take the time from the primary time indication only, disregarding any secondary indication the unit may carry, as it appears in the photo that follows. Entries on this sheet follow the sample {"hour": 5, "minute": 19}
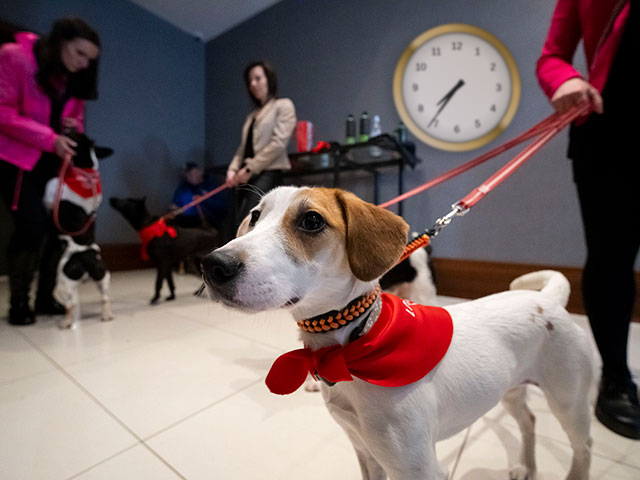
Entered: {"hour": 7, "minute": 36}
